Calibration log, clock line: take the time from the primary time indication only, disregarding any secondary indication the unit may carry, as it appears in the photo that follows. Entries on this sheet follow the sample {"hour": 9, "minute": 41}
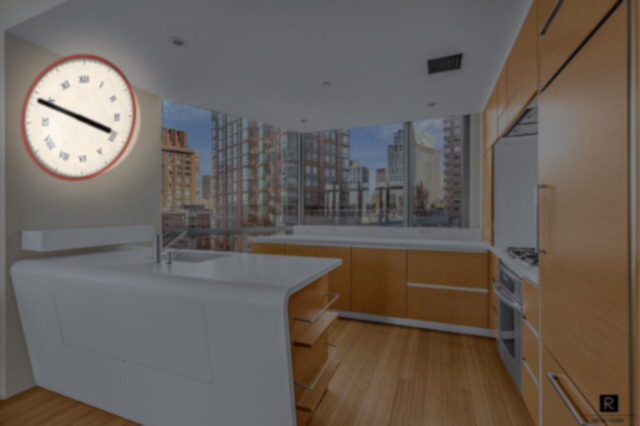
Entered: {"hour": 3, "minute": 49}
